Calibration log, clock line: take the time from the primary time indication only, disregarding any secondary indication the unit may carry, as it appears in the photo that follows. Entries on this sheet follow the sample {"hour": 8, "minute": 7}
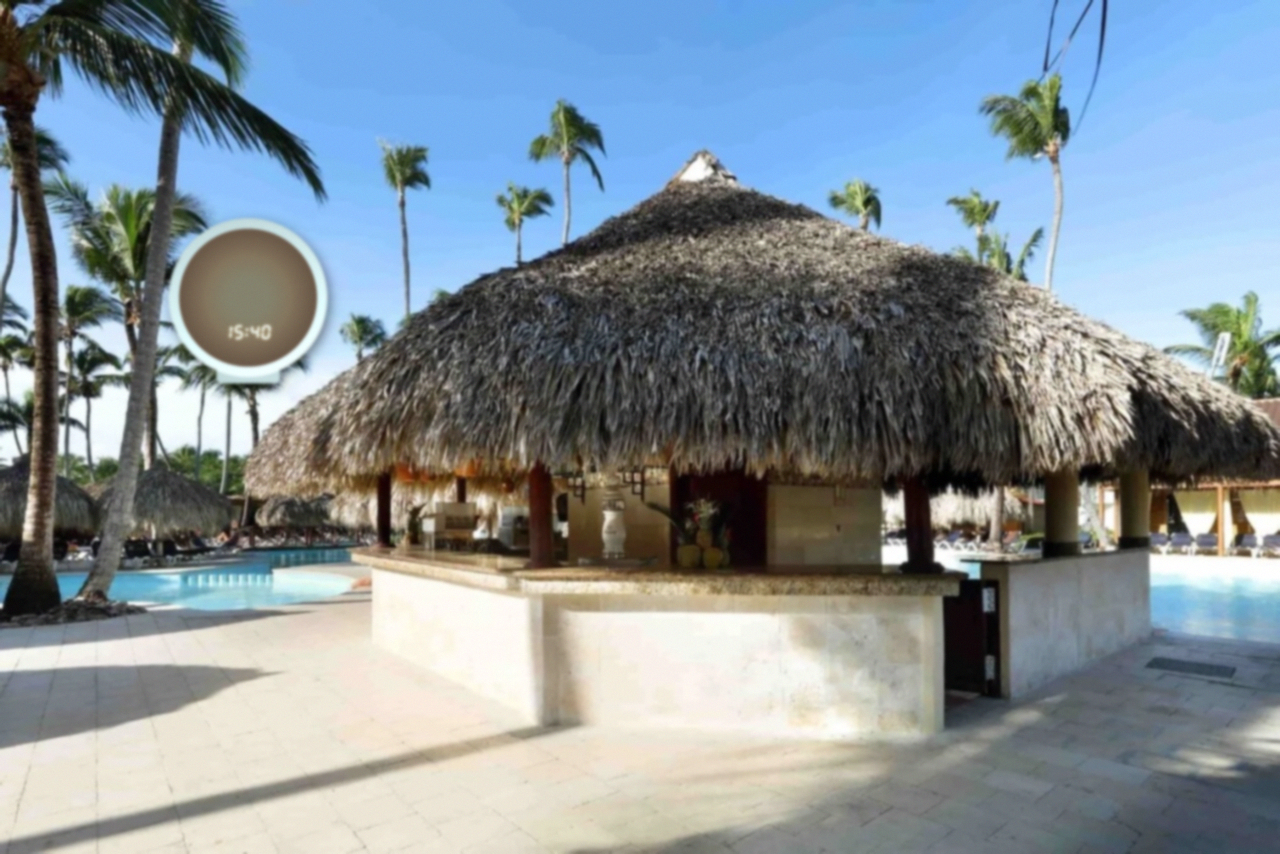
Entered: {"hour": 15, "minute": 40}
